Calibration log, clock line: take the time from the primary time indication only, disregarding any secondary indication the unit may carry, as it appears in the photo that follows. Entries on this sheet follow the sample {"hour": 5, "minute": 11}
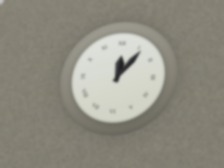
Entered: {"hour": 12, "minute": 6}
